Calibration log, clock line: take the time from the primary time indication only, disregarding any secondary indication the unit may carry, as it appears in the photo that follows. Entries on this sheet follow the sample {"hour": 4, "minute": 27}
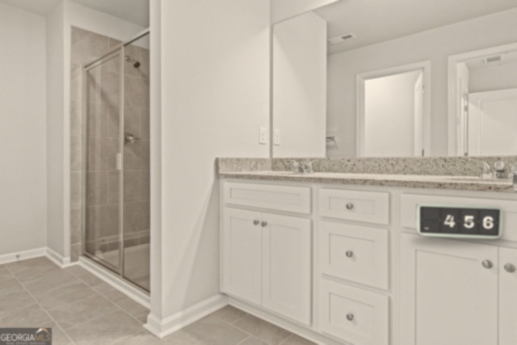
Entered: {"hour": 4, "minute": 56}
